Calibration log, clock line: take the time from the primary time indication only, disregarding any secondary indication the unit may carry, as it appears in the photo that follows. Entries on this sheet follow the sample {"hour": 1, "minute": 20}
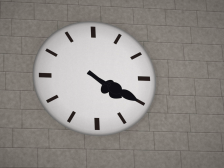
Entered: {"hour": 4, "minute": 20}
